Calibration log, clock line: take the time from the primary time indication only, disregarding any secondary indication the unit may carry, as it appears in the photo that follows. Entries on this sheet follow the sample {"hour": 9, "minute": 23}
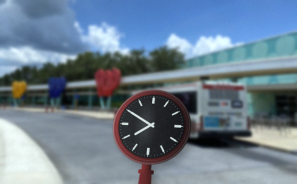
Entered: {"hour": 7, "minute": 50}
